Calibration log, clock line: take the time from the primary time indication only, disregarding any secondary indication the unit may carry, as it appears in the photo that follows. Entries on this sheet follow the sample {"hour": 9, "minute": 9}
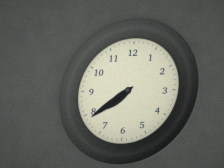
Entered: {"hour": 7, "minute": 39}
